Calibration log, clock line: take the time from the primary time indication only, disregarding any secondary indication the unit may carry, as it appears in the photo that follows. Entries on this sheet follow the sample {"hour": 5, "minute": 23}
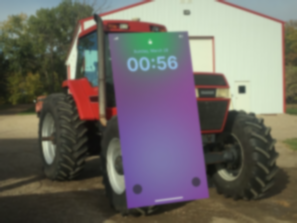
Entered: {"hour": 0, "minute": 56}
